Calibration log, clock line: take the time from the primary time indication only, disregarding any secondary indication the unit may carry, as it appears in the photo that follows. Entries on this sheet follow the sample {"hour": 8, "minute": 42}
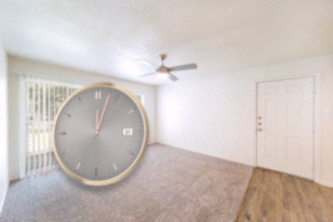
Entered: {"hour": 12, "minute": 3}
